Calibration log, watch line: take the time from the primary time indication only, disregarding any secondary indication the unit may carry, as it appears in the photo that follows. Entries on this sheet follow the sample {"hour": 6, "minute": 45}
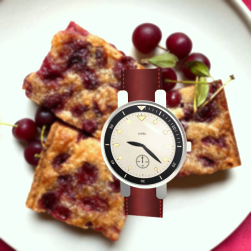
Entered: {"hour": 9, "minute": 22}
